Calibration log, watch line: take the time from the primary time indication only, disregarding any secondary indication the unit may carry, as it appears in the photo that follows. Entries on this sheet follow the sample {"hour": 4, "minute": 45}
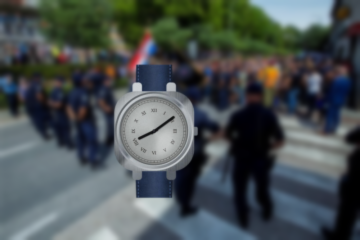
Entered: {"hour": 8, "minute": 9}
